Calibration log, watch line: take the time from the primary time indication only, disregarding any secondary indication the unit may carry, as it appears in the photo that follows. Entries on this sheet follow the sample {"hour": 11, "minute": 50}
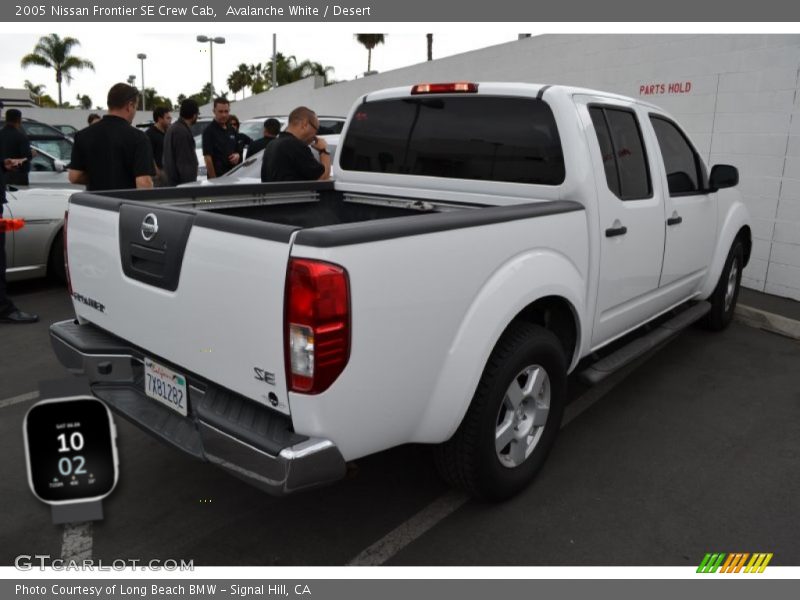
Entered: {"hour": 10, "minute": 2}
